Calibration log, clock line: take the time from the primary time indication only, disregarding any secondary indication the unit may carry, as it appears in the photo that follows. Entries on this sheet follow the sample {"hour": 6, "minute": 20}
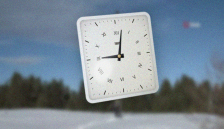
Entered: {"hour": 9, "minute": 2}
